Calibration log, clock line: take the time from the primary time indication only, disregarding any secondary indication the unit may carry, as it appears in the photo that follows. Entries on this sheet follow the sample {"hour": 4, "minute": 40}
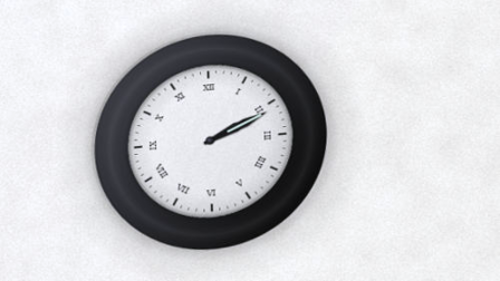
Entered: {"hour": 2, "minute": 11}
